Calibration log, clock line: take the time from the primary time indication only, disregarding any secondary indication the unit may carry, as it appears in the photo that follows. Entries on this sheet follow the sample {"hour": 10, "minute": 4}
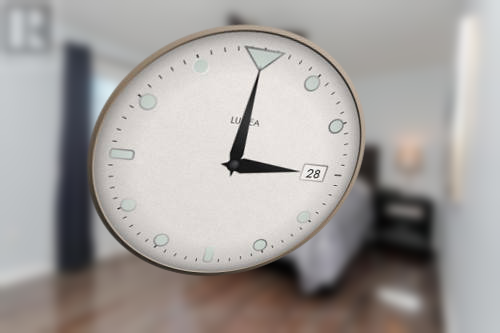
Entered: {"hour": 3, "minute": 0}
